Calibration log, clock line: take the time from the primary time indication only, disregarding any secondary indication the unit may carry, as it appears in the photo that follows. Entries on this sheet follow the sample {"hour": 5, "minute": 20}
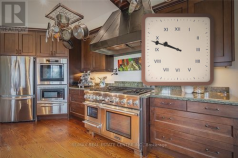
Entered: {"hour": 9, "minute": 48}
